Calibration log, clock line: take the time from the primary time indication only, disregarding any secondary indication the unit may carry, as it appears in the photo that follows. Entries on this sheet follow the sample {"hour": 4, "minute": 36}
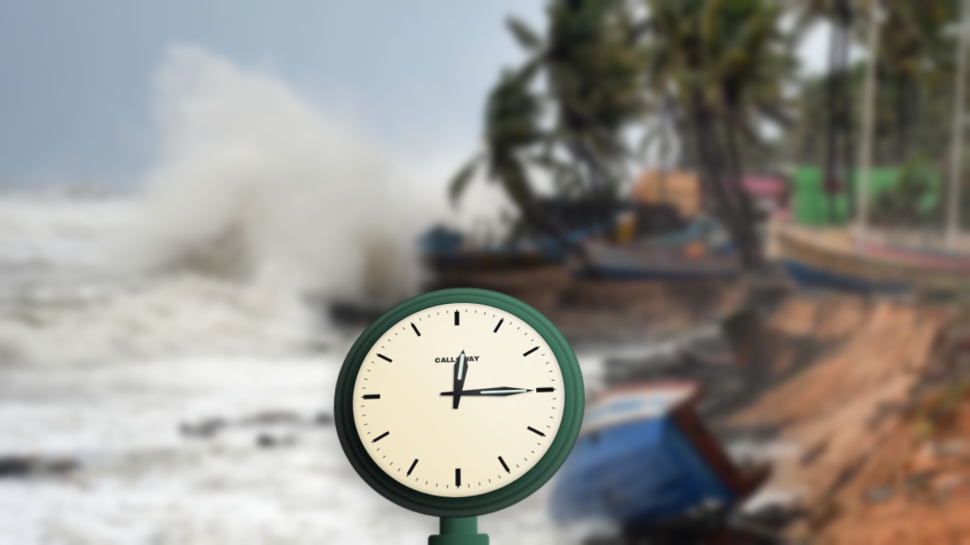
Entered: {"hour": 12, "minute": 15}
